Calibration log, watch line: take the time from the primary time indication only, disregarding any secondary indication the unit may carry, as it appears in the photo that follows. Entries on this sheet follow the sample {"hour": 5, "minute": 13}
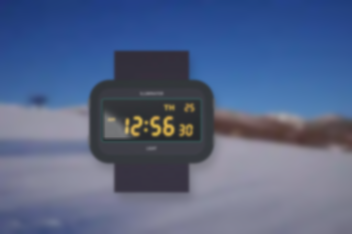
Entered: {"hour": 12, "minute": 56}
